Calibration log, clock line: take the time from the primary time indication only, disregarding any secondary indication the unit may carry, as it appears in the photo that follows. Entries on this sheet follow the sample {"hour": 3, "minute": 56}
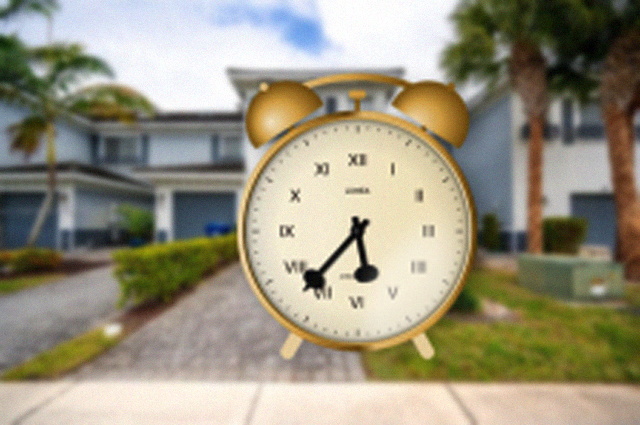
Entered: {"hour": 5, "minute": 37}
